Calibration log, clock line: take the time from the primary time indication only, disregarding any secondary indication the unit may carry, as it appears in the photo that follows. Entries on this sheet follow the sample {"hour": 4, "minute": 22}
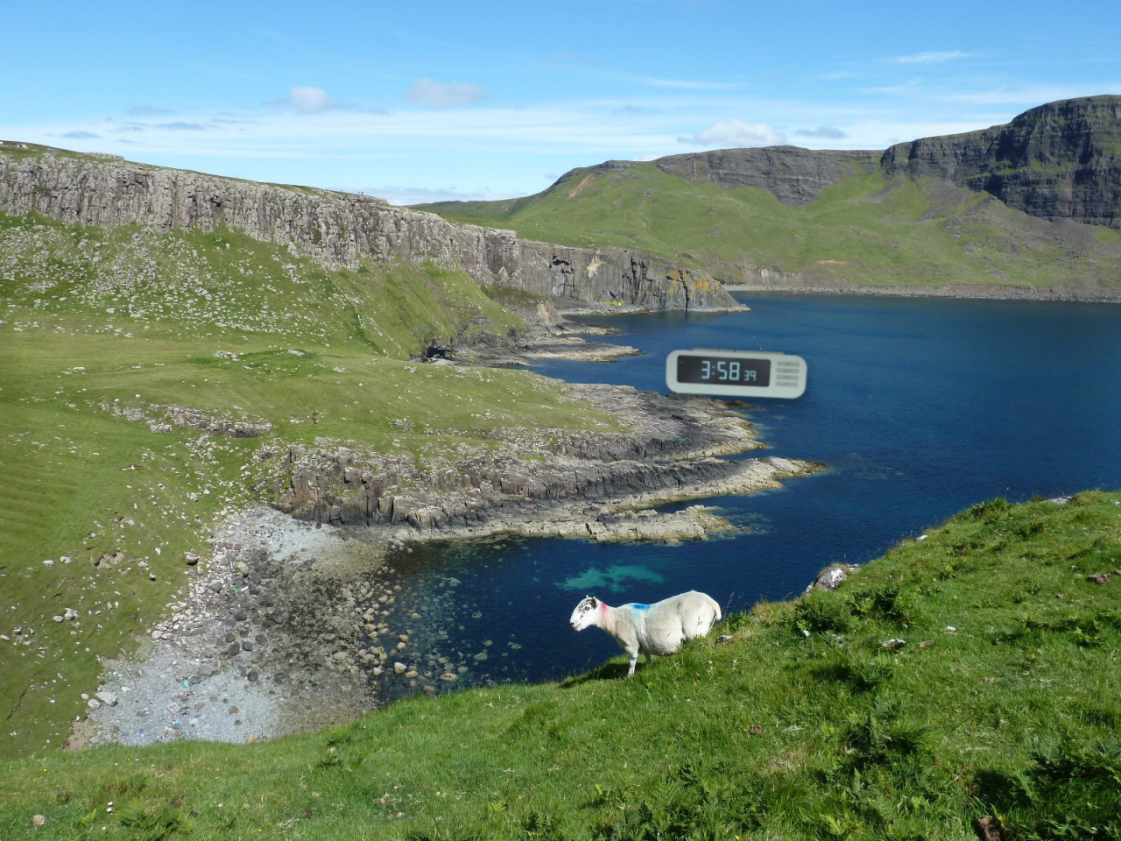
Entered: {"hour": 3, "minute": 58}
